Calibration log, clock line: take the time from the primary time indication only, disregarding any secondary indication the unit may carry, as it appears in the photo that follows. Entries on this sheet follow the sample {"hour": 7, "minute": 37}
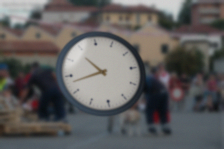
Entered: {"hour": 10, "minute": 43}
